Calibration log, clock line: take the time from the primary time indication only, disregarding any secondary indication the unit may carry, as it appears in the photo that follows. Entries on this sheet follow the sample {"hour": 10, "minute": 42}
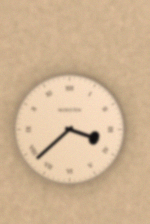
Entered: {"hour": 3, "minute": 38}
